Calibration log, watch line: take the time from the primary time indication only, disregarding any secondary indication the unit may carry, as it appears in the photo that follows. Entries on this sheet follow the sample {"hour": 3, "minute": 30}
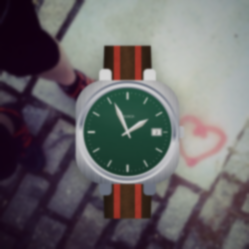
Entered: {"hour": 1, "minute": 56}
